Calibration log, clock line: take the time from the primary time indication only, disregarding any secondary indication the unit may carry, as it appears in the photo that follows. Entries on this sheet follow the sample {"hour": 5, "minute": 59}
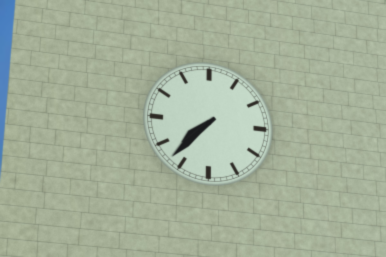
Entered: {"hour": 7, "minute": 37}
